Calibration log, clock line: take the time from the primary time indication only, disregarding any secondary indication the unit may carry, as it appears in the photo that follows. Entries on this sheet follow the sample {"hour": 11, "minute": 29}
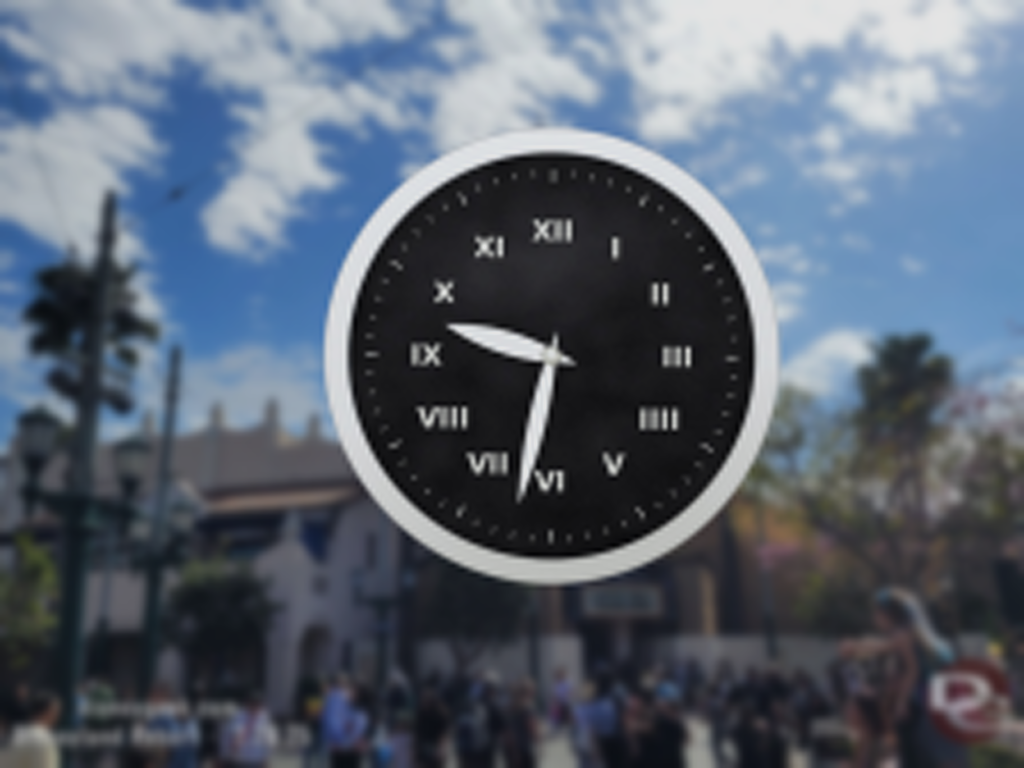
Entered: {"hour": 9, "minute": 32}
